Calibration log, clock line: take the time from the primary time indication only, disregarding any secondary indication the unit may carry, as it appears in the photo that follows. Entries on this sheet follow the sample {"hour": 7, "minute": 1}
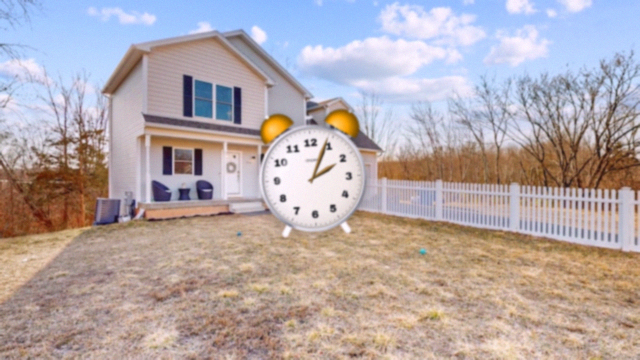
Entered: {"hour": 2, "minute": 4}
